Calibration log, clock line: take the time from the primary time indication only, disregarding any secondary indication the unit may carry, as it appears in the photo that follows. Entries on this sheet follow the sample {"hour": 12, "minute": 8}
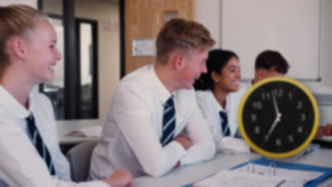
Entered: {"hour": 6, "minute": 58}
